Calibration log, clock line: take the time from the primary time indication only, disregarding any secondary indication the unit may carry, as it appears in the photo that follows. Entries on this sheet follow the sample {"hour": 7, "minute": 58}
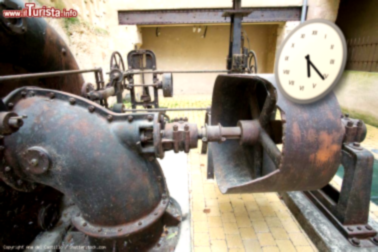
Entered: {"hour": 5, "minute": 21}
